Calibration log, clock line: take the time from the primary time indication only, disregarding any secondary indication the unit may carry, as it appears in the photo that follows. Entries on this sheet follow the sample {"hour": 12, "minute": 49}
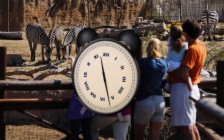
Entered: {"hour": 11, "minute": 27}
